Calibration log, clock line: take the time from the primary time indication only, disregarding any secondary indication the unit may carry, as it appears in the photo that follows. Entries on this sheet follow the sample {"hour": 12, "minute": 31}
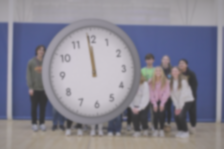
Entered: {"hour": 11, "minute": 59}
